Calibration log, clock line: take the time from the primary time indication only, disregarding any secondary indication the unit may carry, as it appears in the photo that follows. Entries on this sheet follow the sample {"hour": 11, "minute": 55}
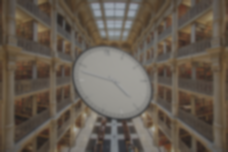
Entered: {"hour": 4, "minute": 48}
